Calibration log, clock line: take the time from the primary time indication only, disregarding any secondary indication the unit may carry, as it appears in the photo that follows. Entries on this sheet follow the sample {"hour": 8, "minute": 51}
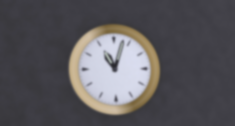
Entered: {"hour": 11, "minute": 3}
